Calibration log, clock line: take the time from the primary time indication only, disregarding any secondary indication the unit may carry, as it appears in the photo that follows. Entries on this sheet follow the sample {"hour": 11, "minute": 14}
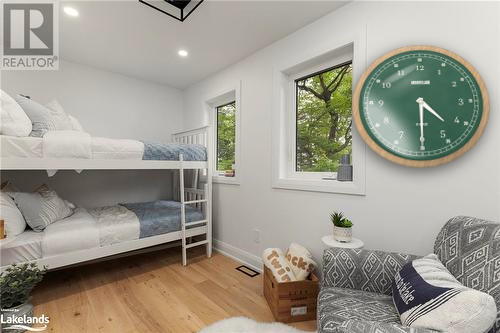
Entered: {"hour": 4, "minute": 30}
